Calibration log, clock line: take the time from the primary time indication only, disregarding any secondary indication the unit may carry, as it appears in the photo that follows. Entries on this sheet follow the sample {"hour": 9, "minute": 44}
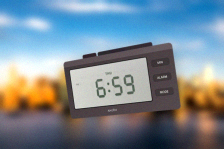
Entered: {"hour": 6, "minute": 59}
